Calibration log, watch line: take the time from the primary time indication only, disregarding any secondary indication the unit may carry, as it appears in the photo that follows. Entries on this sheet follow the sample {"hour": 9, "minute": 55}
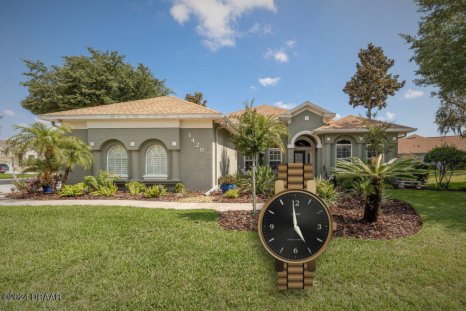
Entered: {"hour": 4, "minute": 59}
